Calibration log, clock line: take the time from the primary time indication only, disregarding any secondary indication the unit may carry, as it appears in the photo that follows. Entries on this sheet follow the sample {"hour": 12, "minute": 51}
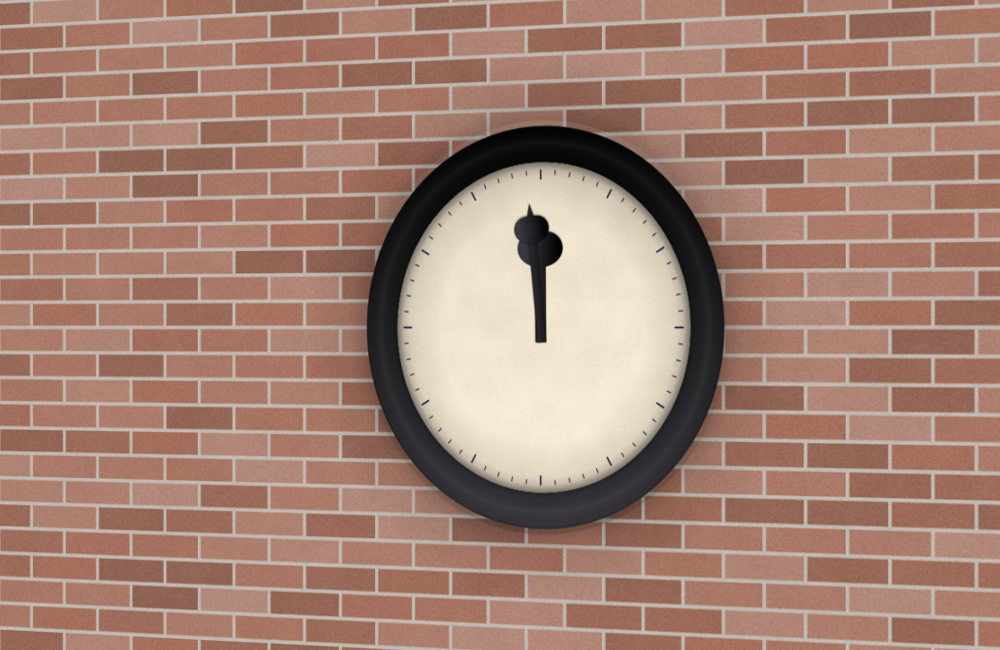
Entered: {"hour": 11, "minute": 59}
